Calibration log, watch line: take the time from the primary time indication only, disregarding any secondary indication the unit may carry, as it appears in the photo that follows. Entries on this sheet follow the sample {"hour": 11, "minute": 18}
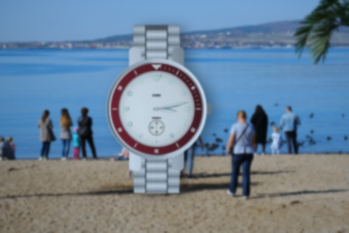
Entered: {"hour": 3, "minute": 13}
